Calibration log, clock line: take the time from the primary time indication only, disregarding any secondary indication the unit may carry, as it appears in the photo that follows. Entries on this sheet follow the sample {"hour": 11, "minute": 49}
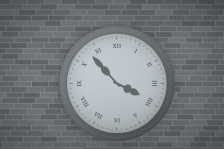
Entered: {"hour": 3, "minute": 53}
